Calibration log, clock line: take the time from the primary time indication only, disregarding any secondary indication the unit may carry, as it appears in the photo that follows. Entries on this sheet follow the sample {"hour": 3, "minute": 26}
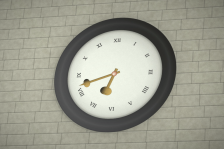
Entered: {"hour": 6, "minute": 42}
